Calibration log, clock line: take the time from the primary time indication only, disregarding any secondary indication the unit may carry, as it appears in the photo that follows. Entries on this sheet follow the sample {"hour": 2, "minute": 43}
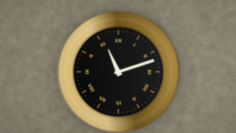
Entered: {"hour": 11, "minute": 12}
